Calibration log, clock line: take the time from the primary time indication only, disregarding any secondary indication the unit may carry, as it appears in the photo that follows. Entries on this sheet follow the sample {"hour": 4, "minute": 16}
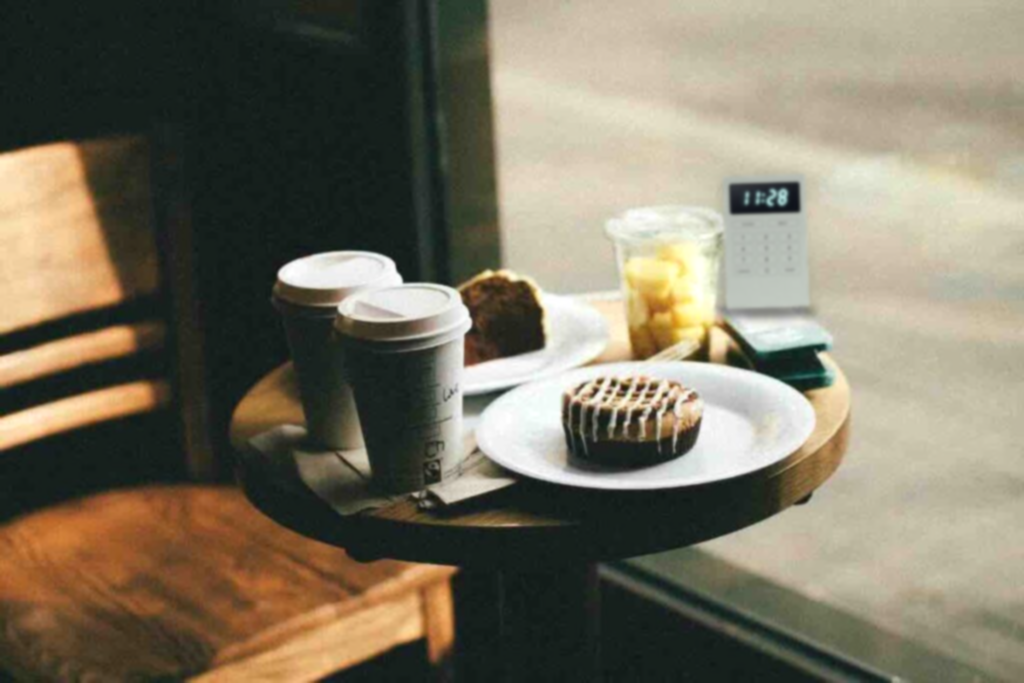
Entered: {"hour": 11, "minute": 28}
